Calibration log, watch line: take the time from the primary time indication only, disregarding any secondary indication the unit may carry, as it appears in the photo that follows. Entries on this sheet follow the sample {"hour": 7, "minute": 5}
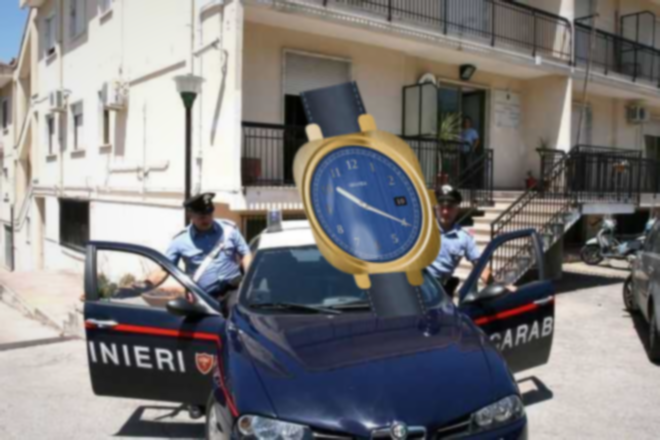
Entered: {"hour": 10, "minute": 20}
